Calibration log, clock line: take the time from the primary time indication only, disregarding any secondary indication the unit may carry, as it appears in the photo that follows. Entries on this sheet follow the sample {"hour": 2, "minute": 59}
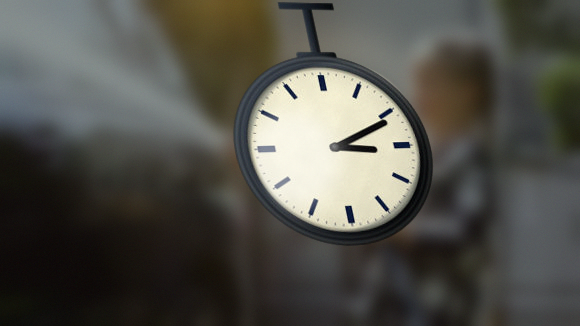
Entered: {"hour": 3, "minute": 11}
